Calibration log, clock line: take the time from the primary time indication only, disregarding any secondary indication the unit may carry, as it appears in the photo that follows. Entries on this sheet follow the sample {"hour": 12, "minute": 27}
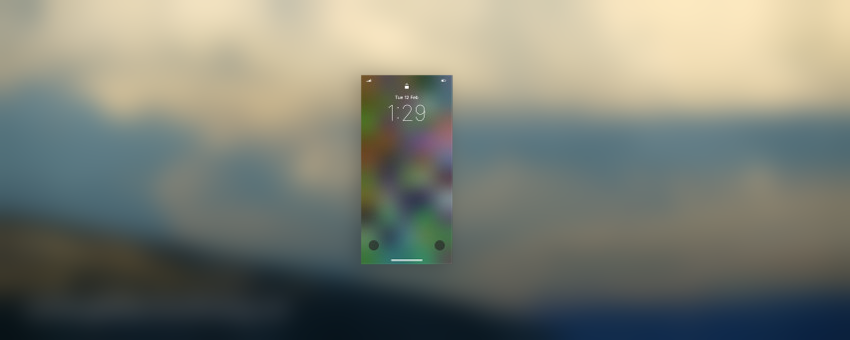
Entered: {"hour": 1, "minute": 29}
